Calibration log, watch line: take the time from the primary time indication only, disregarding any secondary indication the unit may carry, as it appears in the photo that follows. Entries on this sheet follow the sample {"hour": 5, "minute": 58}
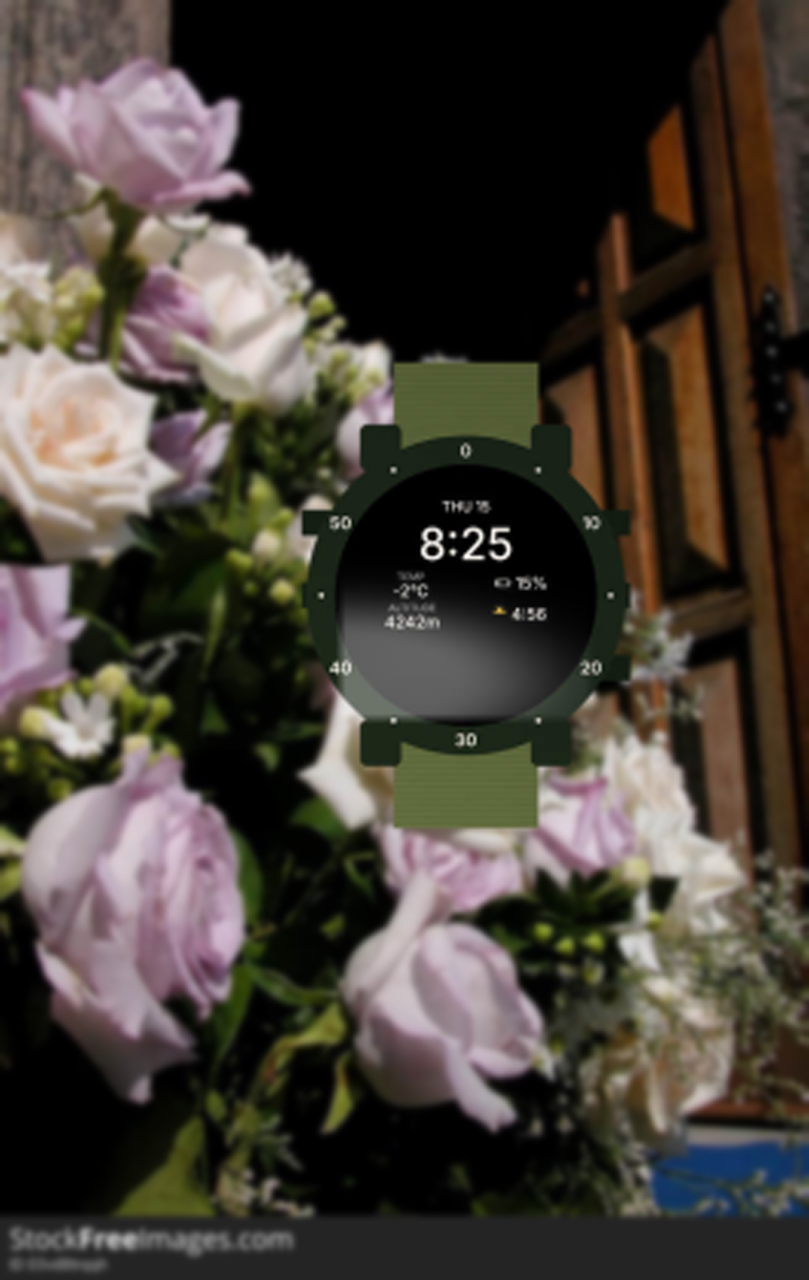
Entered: {"hour": 8, "minute": 25}
